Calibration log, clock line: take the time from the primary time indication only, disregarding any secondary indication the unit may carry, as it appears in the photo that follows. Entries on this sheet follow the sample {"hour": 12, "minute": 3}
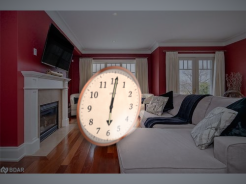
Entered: {"hour": 6, "minute": 1}
